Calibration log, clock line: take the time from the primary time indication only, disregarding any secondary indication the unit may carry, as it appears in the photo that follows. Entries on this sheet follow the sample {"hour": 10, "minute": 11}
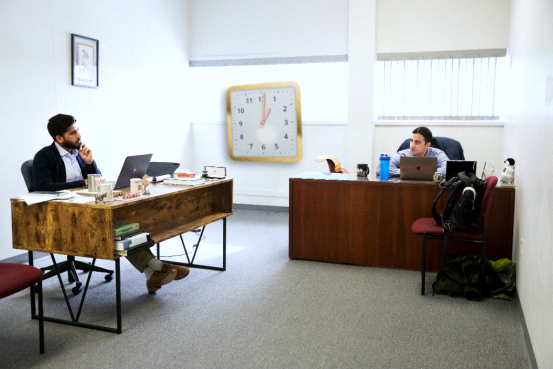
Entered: {"hour": 1, "minute": 1}
